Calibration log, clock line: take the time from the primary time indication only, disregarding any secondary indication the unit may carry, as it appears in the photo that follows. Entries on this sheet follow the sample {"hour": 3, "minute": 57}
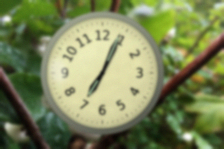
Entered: {"hour": 7, "minute": 4}
